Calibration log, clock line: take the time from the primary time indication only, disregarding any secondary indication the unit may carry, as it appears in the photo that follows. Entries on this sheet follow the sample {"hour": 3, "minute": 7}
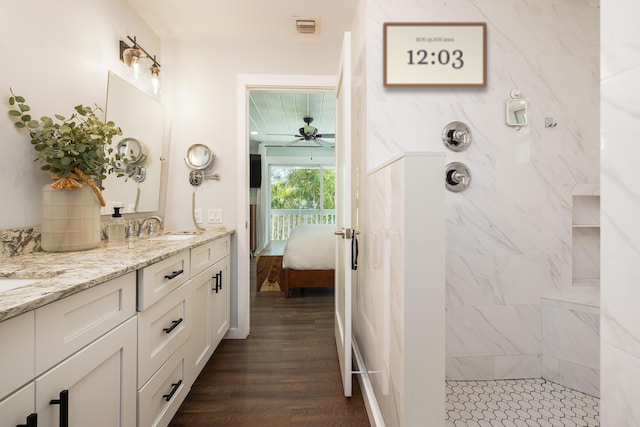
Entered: {"hour": 12, "minute": 3}
